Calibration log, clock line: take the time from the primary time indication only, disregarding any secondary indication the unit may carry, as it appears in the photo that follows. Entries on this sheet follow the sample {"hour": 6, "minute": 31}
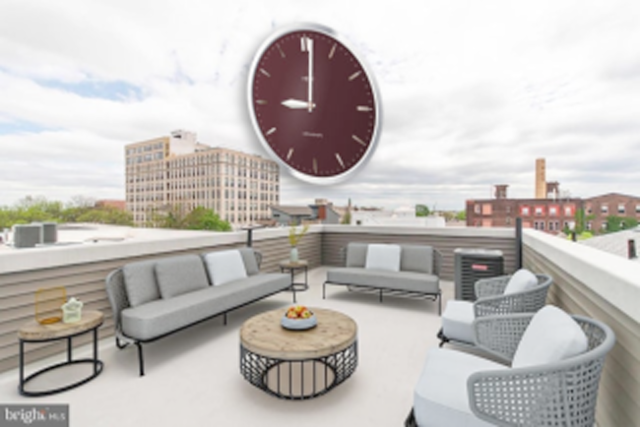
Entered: {"hour": 9, "minute": 1}
